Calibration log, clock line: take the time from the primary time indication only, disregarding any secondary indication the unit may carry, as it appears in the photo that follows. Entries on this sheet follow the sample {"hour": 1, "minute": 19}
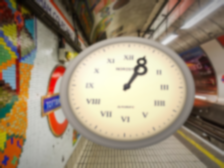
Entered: {"hour": 1, "minute": 4}
